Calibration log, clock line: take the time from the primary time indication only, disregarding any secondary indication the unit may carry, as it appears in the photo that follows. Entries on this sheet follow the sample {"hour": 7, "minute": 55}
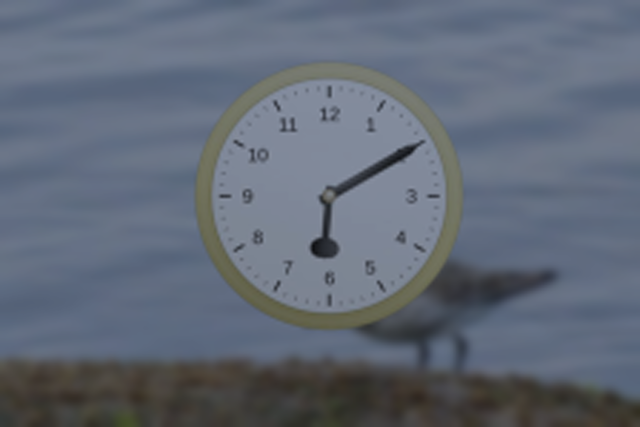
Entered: {"hour": 6, "minute": 10}
